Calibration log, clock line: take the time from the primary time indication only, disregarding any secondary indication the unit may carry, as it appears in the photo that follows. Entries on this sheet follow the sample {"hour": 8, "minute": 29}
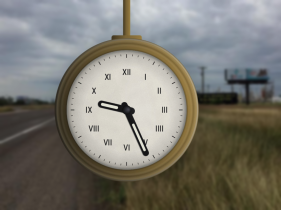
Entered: {"hour": 9, "minute": 26}
